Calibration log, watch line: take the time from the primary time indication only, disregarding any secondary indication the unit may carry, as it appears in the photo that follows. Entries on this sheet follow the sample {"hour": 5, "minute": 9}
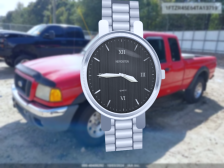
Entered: {"hour": 3, "minute": 45}
